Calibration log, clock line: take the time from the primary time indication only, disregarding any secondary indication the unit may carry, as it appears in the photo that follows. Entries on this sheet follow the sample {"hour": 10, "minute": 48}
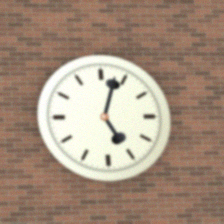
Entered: {"hour": 5, "minute": 3}
